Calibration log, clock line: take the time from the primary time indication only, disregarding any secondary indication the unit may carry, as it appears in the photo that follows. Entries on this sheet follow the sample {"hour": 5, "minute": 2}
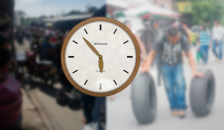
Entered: {"hour": 5, "minute": 53}
